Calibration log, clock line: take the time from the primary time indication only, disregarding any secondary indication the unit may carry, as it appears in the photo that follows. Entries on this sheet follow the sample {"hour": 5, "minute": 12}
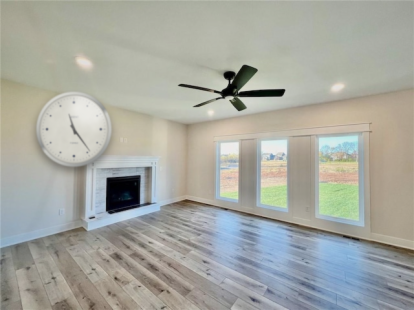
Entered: {"hour": 11, "minute": 24}
